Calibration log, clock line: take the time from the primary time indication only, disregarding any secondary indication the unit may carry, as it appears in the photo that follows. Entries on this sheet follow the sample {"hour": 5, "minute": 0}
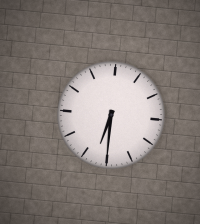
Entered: {"hour": 6, "minute": 30}
